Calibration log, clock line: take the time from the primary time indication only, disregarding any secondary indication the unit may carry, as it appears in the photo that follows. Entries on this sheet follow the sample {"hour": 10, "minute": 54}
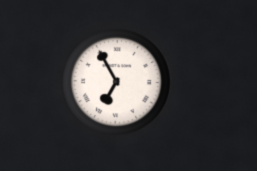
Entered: {"hour": 6, "minute": 55}
